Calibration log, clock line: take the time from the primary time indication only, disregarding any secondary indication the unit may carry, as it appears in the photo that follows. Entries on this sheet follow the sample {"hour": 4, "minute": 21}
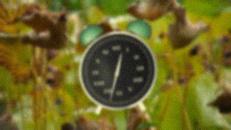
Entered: {"hour": 12, "minute": 33}
